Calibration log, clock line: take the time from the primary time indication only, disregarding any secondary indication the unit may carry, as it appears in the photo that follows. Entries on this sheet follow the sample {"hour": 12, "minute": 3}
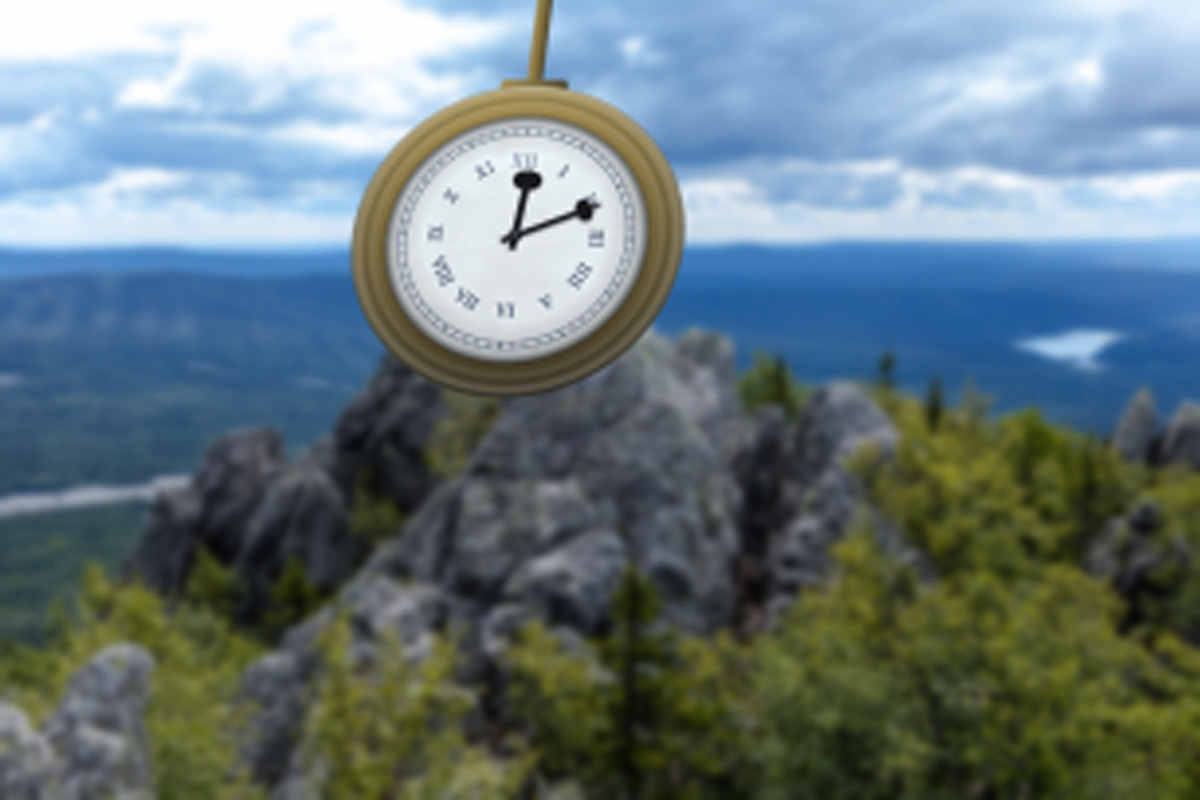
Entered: {"hour": 12, "minute": 11}
